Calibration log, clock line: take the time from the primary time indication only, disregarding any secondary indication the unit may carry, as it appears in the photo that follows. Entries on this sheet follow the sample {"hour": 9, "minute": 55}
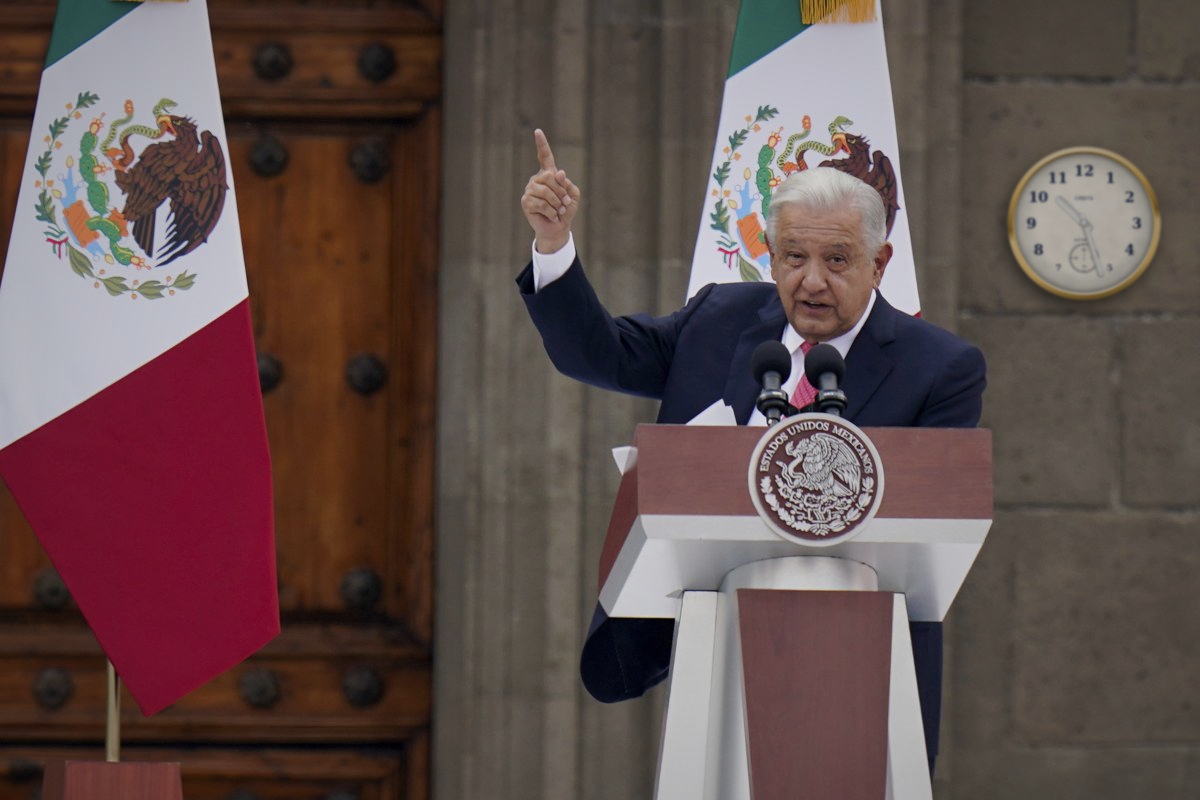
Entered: {"hour": 10, "minute": 27}
